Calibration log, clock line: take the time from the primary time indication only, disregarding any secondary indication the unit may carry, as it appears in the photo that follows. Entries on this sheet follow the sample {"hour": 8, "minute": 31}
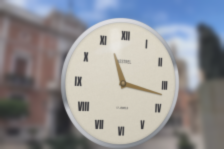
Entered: {"hour": 11, "minute": 17}
